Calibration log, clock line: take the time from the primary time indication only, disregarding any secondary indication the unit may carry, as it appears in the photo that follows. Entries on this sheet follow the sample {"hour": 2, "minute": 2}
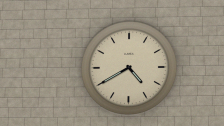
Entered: {"hour": 4, "minute": 40}
